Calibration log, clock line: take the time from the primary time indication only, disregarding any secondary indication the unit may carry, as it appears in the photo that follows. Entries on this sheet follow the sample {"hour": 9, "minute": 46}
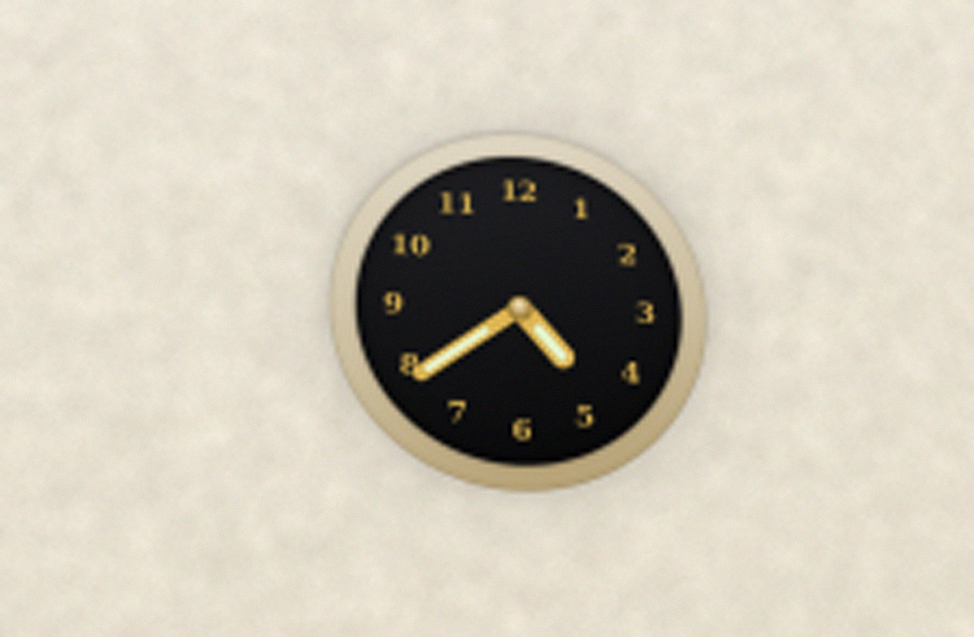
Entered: {"hour": 4, "minute": 39}
